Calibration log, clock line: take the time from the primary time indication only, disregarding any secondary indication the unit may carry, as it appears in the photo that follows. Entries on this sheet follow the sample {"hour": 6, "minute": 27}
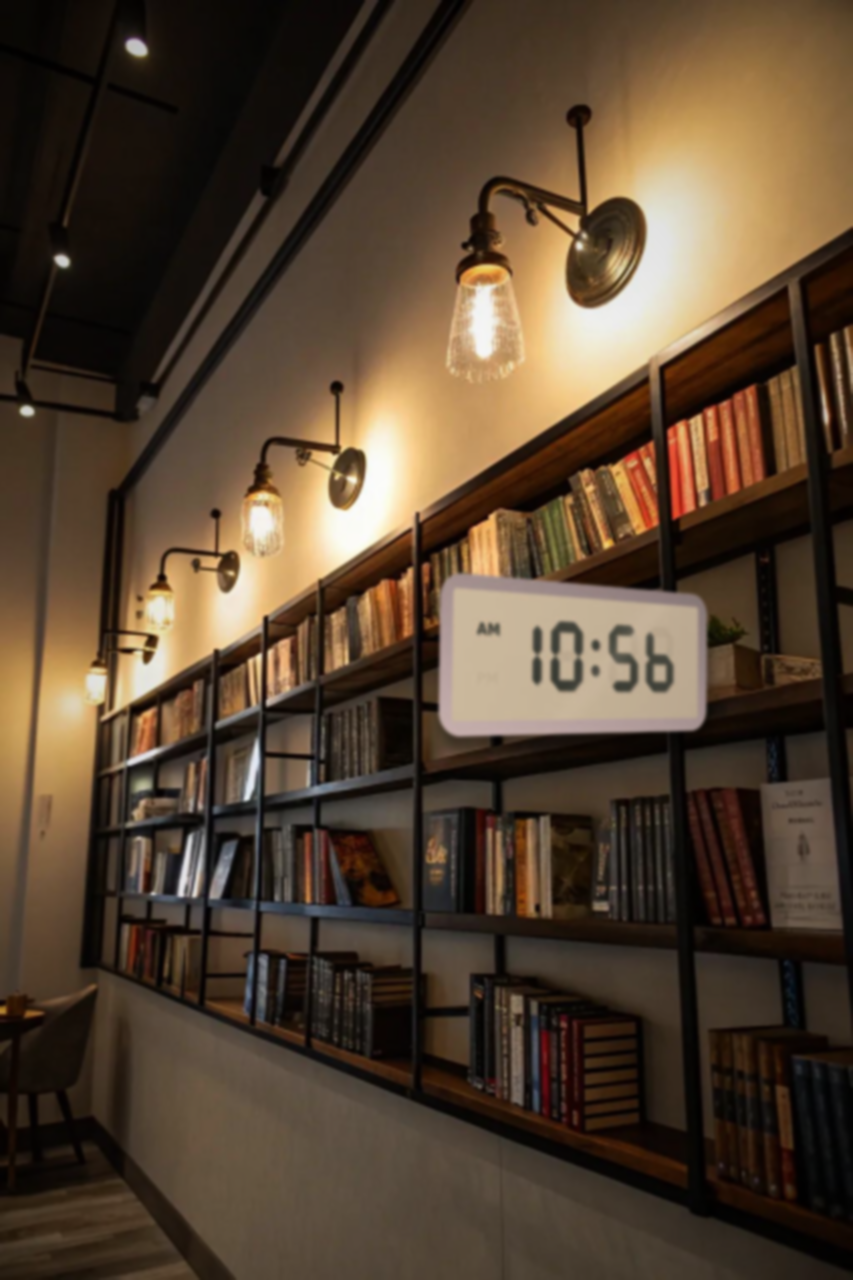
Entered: {"hour": 10, "minute": 56}
